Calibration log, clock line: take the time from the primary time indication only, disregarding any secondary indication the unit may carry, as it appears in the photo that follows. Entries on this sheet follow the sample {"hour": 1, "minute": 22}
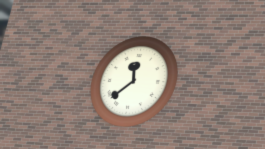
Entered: {"hour": 11, "minute": 38}
